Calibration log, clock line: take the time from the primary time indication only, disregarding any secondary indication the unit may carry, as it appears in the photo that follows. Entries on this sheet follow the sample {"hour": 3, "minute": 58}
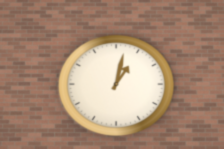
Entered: {"hour": 1, "minute": 2}
